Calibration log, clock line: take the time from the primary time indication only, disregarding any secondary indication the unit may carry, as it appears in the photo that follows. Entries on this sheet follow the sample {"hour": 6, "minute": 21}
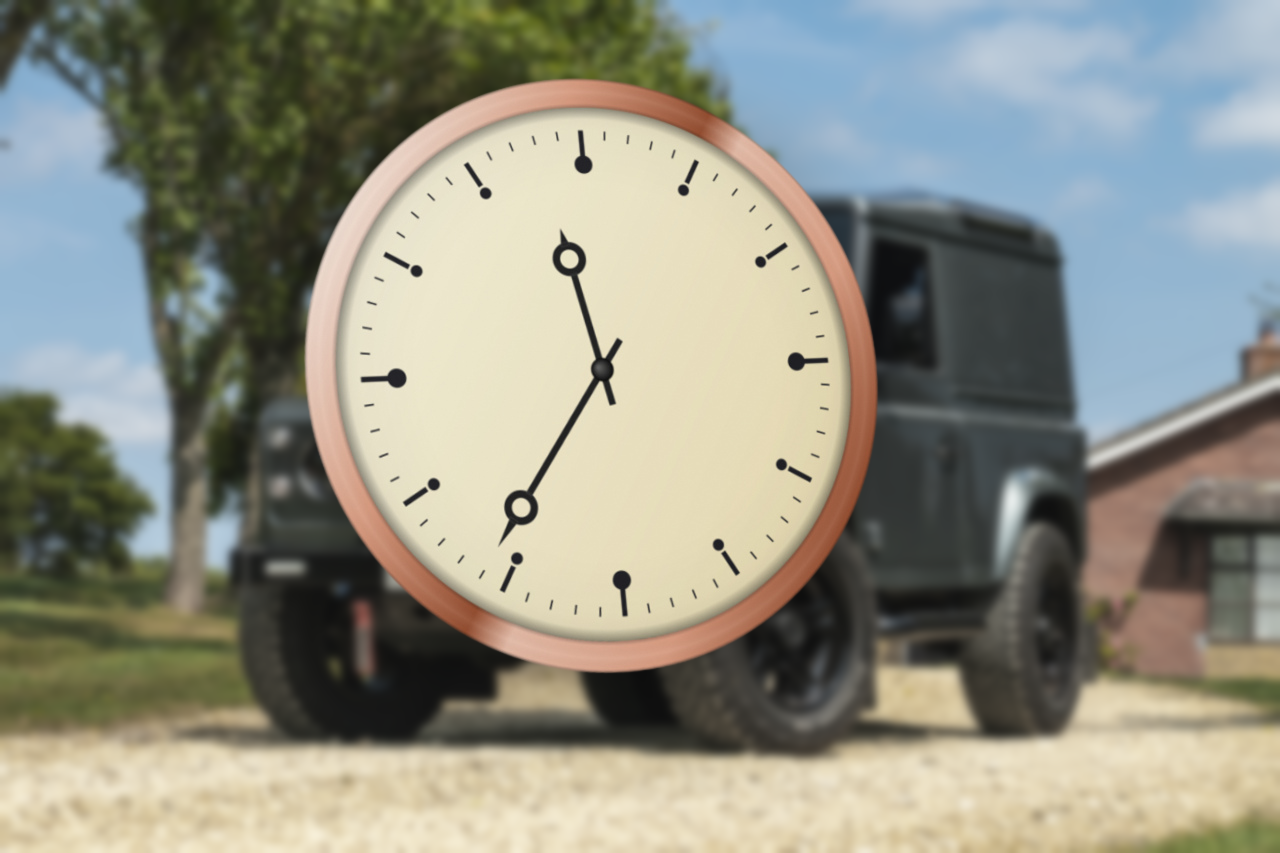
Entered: {"hour": 11, "minute": 36}
